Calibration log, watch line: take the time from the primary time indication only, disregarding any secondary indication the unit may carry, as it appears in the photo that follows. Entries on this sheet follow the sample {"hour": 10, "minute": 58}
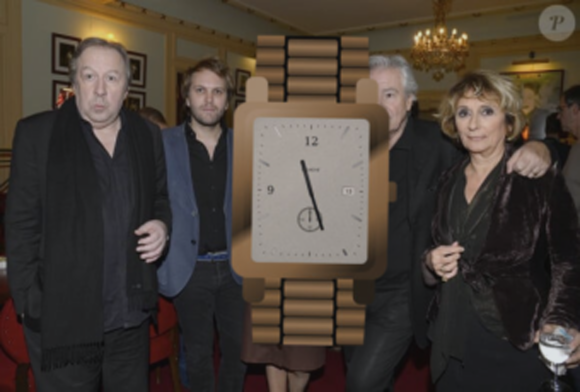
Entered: {"hour": 11, "minute": 27}
